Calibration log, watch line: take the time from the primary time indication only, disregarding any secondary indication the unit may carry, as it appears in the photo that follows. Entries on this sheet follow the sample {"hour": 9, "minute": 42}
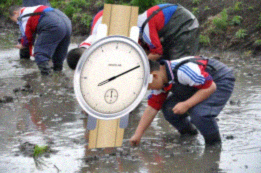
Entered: {"hour": 8, "minute": 11}
